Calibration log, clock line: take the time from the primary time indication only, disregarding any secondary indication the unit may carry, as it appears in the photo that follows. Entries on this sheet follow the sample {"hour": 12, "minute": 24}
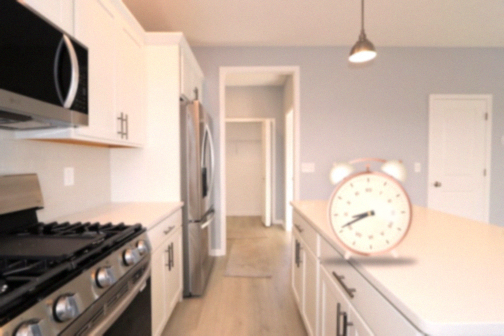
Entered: {"hour": 8, "minute": 41}
